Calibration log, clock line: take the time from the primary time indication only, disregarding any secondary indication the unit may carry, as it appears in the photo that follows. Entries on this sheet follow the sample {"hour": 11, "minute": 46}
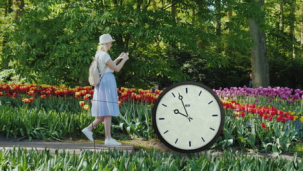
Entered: {"hour": 9, "minute": 57}
